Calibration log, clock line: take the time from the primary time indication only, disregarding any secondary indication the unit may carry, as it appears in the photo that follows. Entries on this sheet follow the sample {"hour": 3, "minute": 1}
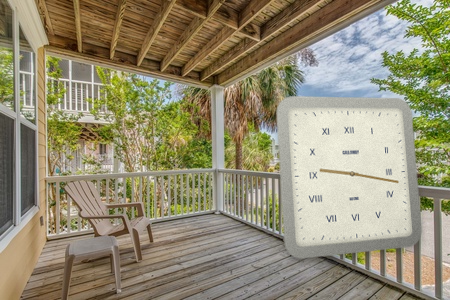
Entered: {"hour": 9, "minute": 17}
